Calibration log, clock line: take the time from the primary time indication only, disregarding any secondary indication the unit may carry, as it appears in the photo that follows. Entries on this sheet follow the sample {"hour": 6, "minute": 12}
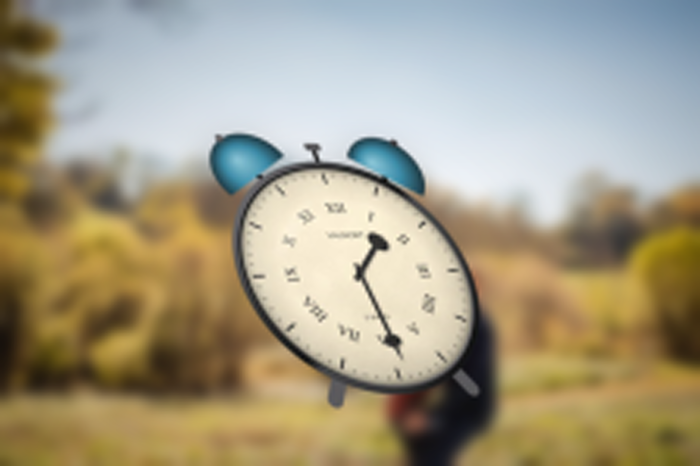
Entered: {"hour": 1, "minute": 29}
